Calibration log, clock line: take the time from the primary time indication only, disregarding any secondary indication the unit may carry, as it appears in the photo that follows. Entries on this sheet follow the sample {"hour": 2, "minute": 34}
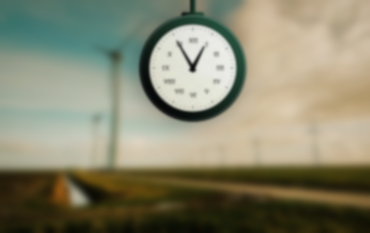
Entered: {"hour": 12, "minute": 55}
